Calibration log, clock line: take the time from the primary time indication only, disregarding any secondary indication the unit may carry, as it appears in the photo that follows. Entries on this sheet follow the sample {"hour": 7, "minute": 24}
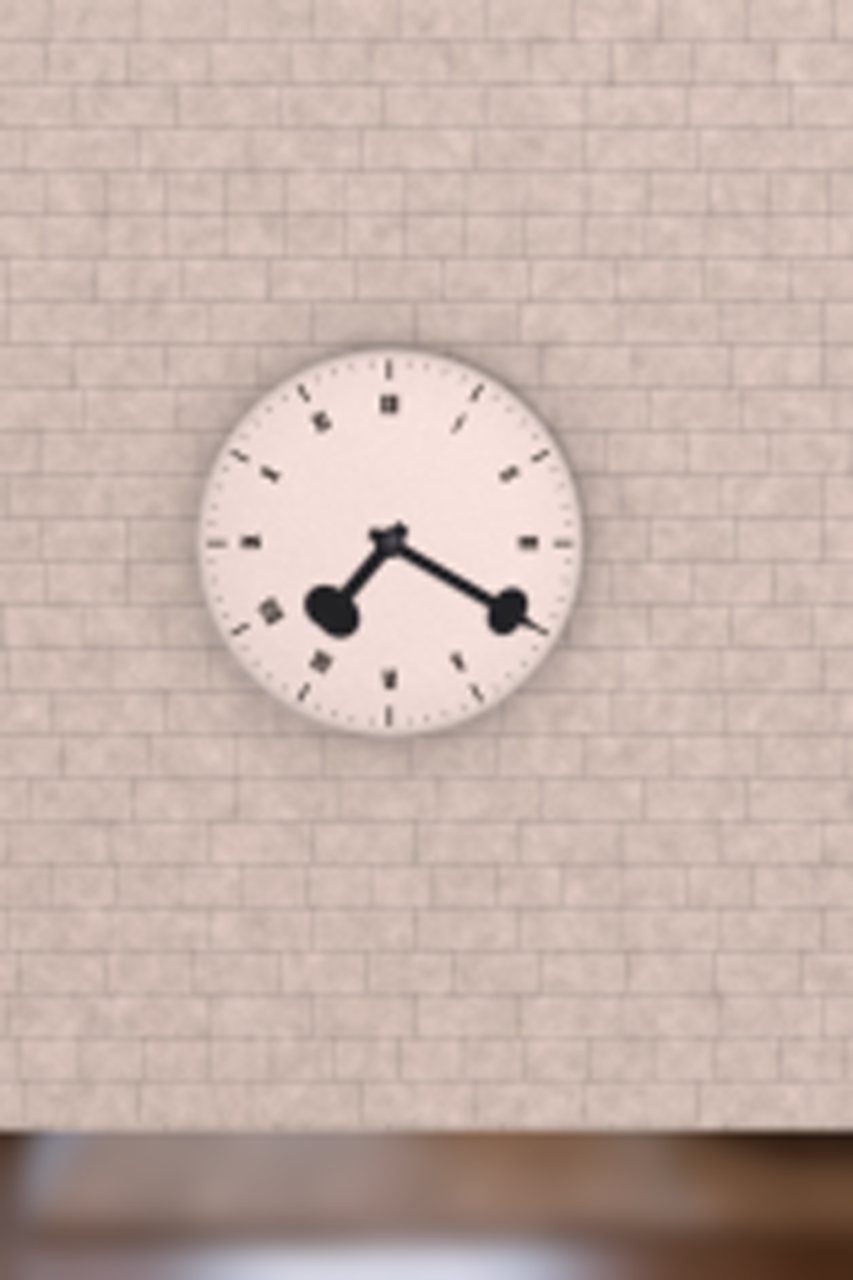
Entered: {"hour": 7, "minute": 20}
